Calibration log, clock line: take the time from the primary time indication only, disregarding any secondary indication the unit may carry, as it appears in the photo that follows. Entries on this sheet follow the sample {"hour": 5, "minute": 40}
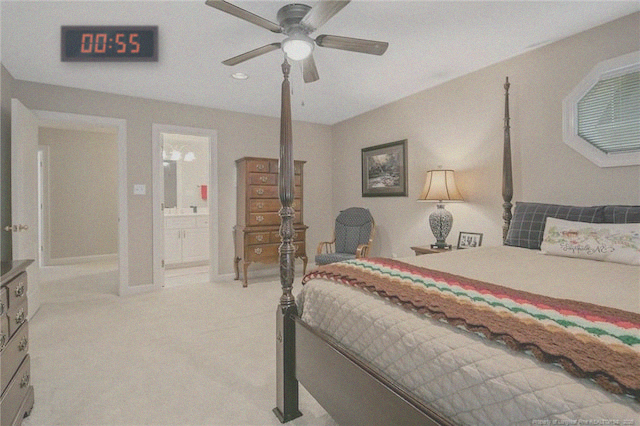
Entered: {"hour": 0, "minute": 55}
